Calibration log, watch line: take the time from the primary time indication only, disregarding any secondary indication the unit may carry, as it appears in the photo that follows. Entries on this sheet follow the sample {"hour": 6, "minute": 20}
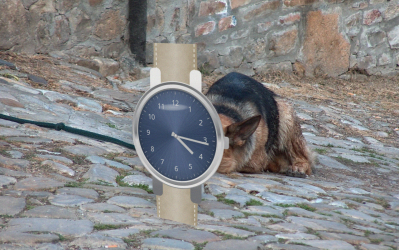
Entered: {"hour": 4, "minute": 16}
